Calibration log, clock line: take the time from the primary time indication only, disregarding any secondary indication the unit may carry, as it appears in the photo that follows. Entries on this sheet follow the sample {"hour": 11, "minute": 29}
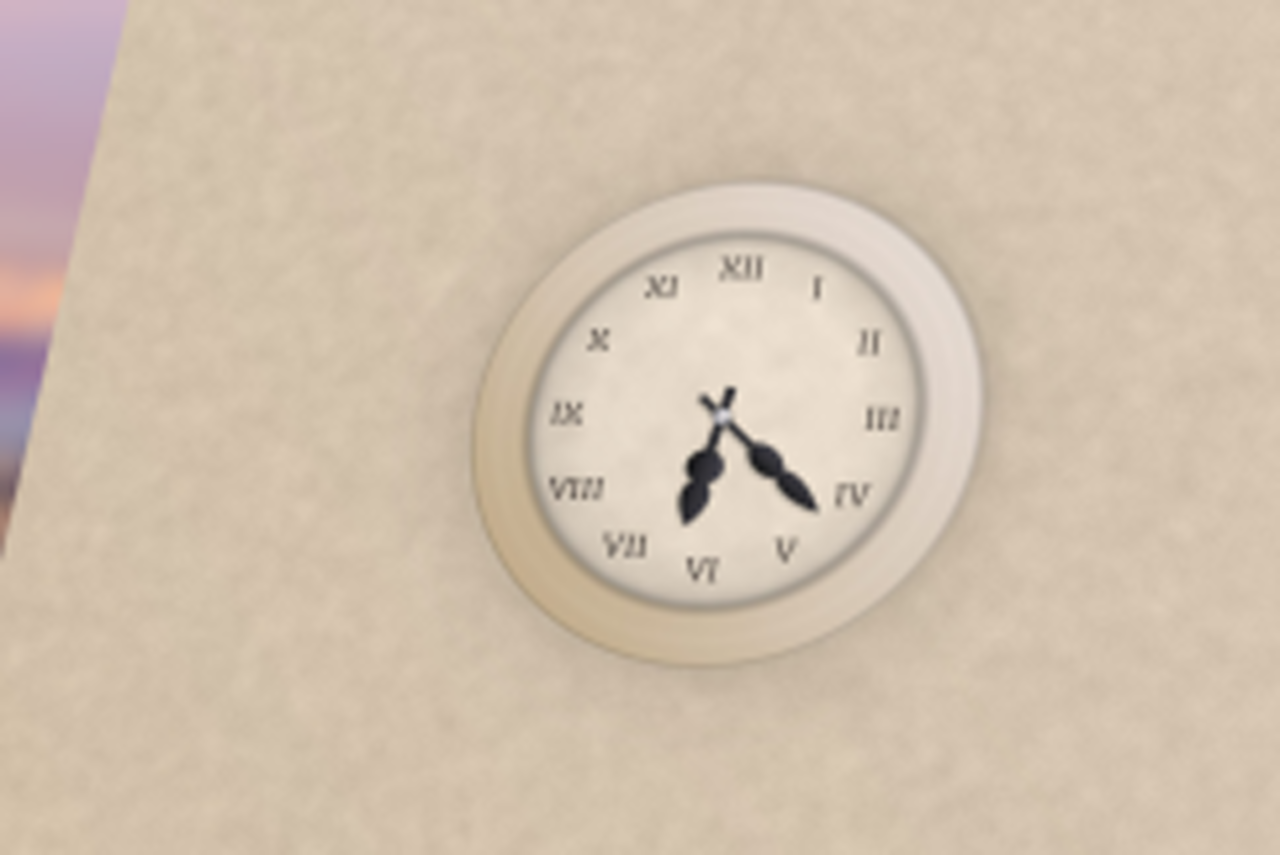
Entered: {"hour": 6, "minute": 22}
